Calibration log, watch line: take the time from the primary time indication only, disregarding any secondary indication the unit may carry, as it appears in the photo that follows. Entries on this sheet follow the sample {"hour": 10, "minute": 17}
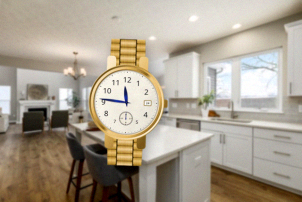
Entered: {"hour": 11, "minute": 46}
